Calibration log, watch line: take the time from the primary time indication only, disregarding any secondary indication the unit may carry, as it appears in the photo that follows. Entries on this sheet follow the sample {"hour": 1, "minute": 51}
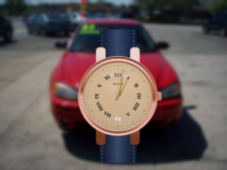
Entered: {"hour": 1, "minute": 2}
